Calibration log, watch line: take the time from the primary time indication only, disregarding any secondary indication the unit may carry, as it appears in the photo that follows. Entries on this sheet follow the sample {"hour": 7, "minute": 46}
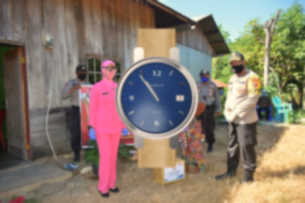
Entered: {"hour": 10, "minute": 54}
